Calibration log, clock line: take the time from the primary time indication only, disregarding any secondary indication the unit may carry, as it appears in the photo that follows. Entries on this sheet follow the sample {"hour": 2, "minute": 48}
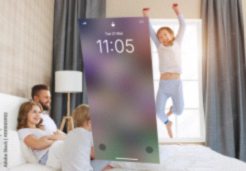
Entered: {"hour": 11, "minute": 5}
